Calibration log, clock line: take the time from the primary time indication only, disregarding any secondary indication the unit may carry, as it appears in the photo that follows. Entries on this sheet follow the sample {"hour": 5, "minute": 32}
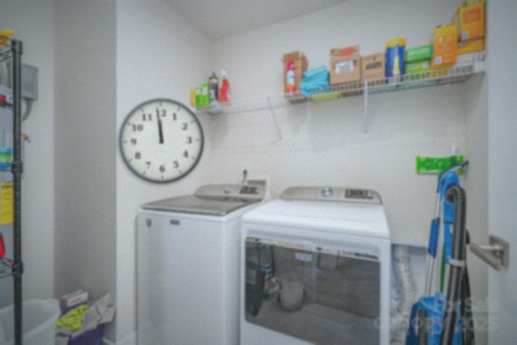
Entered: {"hour": 11, "minute": 59}
